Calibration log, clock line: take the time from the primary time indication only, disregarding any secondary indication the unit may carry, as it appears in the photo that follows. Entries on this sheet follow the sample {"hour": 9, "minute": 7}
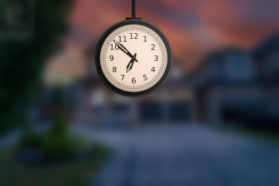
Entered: {"hour": 6, "minute": 52}
